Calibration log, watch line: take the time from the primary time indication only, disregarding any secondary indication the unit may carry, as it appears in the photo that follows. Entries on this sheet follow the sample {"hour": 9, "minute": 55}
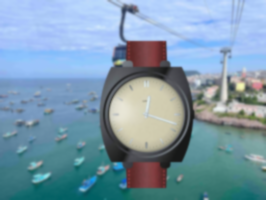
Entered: {"hour": 12, "minute": 18}
